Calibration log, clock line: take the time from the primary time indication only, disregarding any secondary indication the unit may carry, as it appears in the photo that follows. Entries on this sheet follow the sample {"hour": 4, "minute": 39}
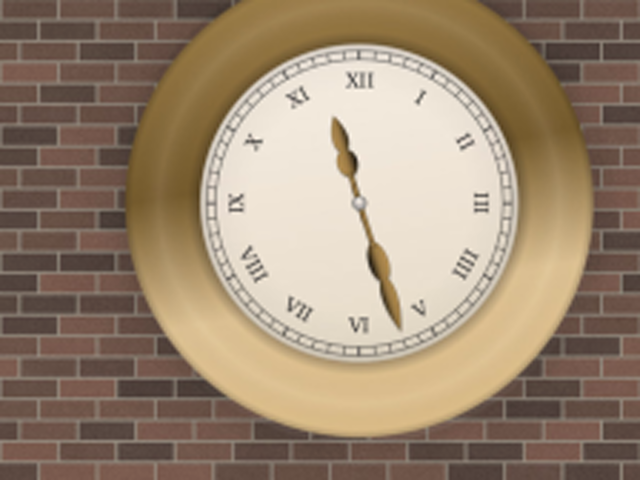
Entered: {"hour": 11, "minute": 27}
